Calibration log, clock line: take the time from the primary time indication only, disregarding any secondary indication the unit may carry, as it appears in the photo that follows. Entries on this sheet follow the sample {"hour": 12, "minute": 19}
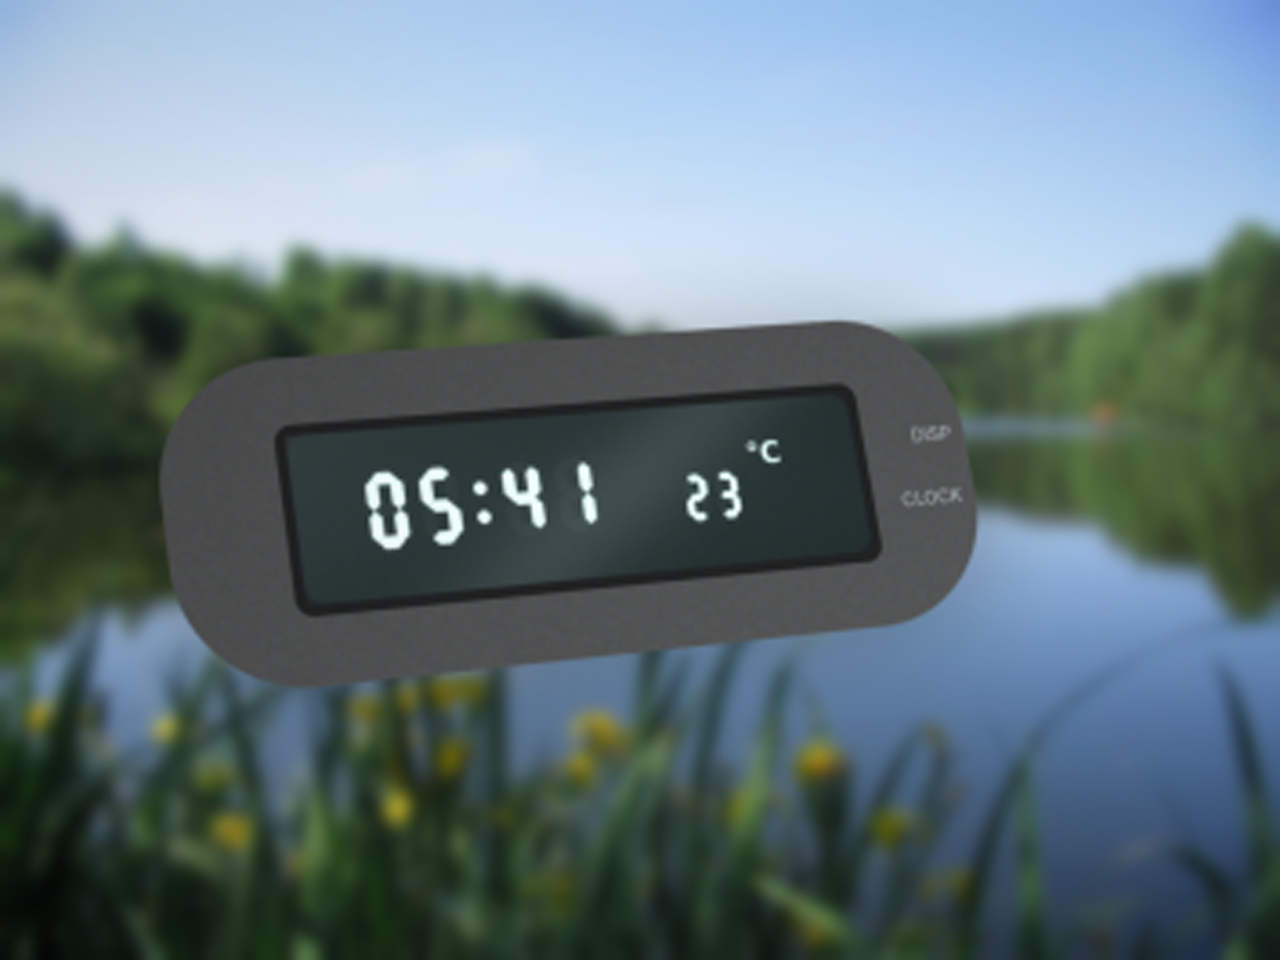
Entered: {"hour": 5, "minute": 41}
